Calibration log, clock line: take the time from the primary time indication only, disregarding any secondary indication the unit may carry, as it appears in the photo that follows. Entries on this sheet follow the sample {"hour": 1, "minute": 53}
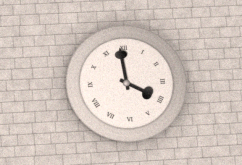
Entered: {"hour": 3, "minute": 59}
